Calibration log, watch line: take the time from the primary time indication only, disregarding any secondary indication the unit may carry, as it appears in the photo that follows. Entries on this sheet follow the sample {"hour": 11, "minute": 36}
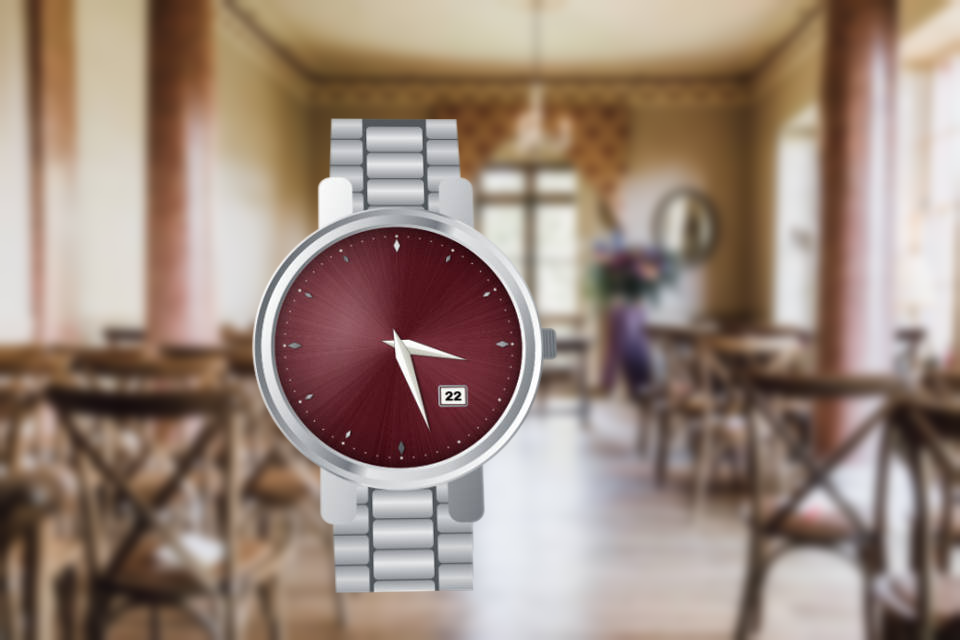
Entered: {"hour": 3, "minute": 27}
